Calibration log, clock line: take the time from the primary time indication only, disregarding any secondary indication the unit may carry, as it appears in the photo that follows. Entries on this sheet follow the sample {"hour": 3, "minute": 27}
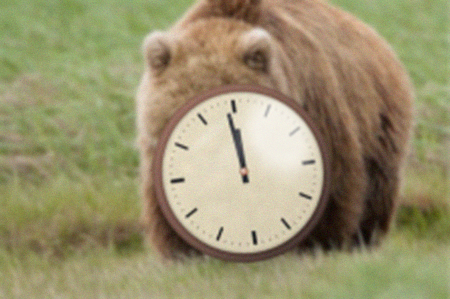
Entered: {"hour": 11, "minute": 59}
